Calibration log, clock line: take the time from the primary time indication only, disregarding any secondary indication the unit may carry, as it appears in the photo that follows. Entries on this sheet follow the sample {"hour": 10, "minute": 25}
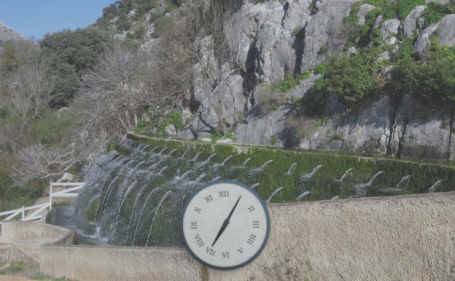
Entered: {"hour": 7, "minute": 5}
